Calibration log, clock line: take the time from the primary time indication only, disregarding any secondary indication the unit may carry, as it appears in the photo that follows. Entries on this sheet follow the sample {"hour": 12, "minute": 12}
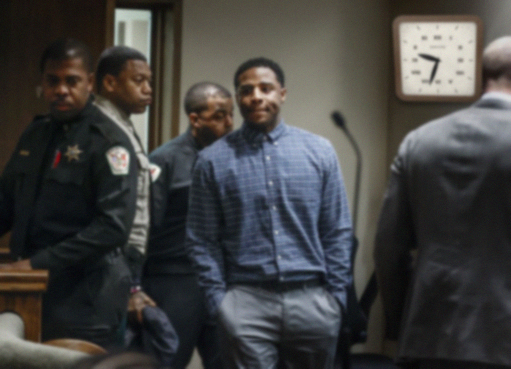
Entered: {"hour": 9, "minute": 33}
